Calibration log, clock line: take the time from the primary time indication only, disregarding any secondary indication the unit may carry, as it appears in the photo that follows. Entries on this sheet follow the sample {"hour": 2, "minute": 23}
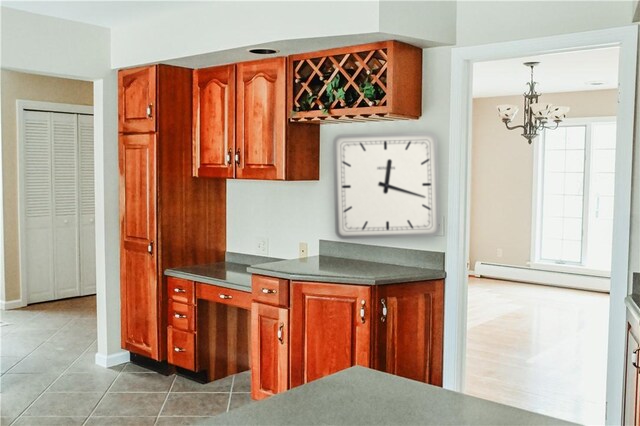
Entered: {"hour": 12, "minute": 18}
